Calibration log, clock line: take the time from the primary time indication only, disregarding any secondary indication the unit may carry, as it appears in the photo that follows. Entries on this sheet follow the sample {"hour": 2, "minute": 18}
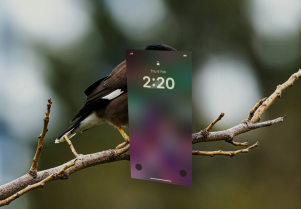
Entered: {"hour": 2, "minute": 20}
